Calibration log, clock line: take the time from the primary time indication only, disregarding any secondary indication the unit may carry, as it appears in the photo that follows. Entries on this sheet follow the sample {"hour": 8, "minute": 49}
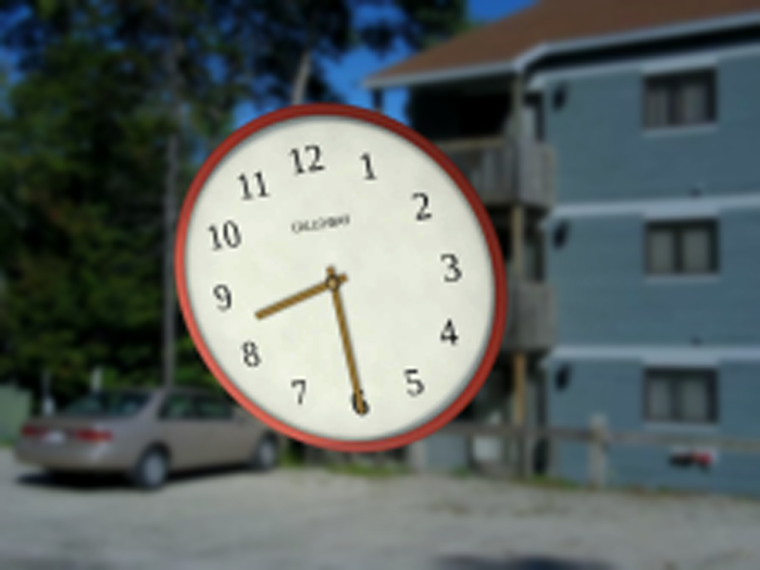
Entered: {"hour": 8, "minute": 30}
